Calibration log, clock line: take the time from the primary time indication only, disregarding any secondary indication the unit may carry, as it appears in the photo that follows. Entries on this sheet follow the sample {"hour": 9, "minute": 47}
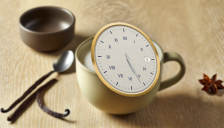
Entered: {"hour": 5, "minute": 26}
